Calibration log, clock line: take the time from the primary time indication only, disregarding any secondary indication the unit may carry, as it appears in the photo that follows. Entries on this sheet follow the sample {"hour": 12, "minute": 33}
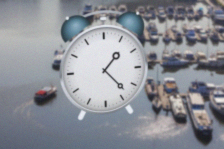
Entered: {"hour": 1, "minute": 23}
